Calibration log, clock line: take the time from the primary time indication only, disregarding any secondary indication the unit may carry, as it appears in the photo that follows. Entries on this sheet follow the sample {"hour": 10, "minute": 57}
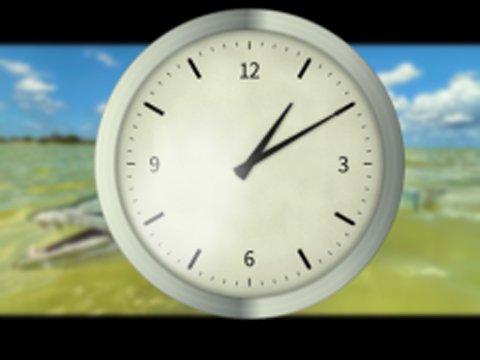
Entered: {"hour": 1, "minute": 10}
